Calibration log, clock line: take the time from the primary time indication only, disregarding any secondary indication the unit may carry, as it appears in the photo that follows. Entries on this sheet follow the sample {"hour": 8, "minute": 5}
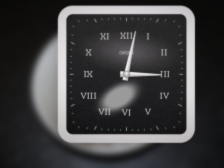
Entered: {"hour": 3, "minute": 2}
